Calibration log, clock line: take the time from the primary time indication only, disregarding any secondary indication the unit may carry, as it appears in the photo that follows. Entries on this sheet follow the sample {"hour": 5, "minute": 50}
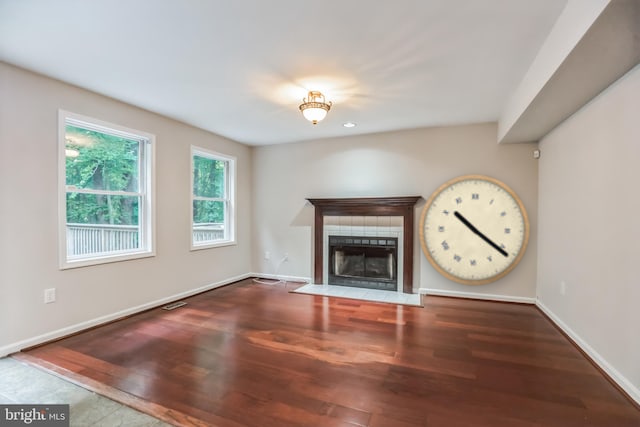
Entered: {"hour": 10, "minute": 21}
